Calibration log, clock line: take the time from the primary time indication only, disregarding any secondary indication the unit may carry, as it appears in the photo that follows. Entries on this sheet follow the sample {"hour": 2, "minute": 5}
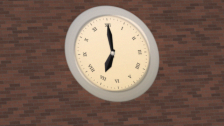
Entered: {"hour": 7, "minute": 0}
